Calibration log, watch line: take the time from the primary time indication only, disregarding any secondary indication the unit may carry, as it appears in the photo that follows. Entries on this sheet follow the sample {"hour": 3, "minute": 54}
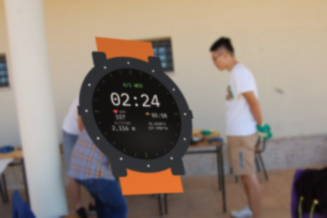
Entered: {"hour": 2, "minute": 24}
